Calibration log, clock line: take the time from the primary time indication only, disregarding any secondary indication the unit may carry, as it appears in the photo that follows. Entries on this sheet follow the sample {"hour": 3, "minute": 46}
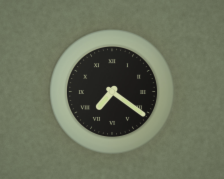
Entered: {"hour": 7, "minute": 21}
